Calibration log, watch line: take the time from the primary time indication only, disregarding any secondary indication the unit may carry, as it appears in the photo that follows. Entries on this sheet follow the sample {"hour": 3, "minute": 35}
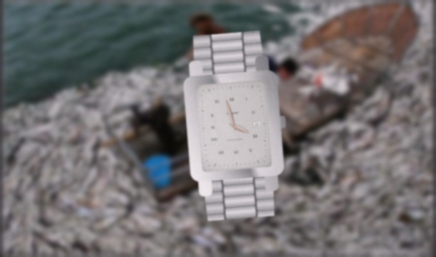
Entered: {"hour": 3, "minute": 58}
